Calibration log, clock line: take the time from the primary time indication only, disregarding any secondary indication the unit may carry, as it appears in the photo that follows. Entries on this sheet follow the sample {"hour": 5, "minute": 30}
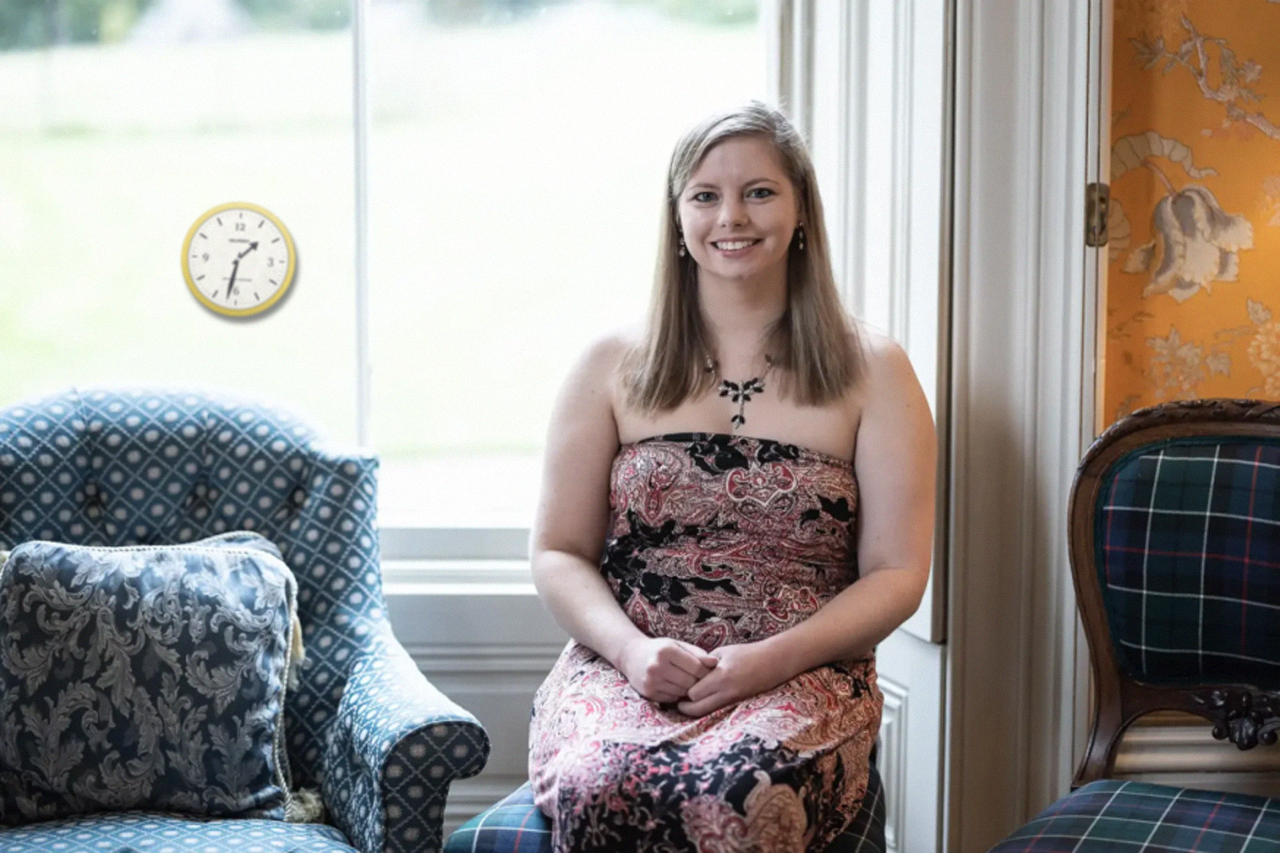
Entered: {"hour": 1, "minute": 32}
